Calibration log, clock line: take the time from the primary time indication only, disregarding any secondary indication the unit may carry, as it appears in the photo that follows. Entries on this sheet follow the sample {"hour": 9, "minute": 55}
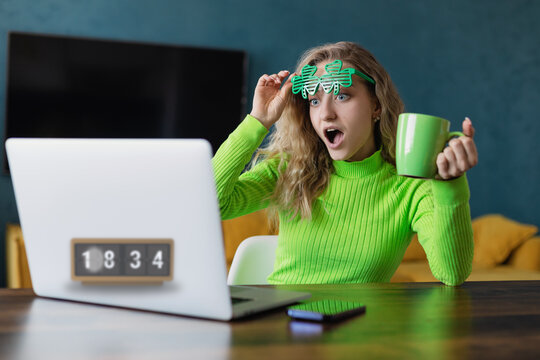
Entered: {"hour": 18, "minute": 34}
